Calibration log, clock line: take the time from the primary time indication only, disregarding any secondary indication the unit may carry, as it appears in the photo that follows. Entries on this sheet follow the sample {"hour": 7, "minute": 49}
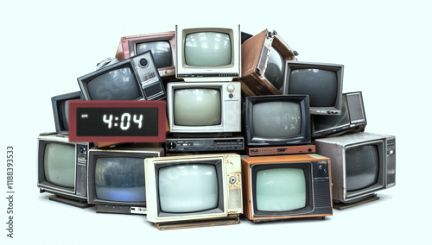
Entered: {"hour": 4, "minute": 4}
